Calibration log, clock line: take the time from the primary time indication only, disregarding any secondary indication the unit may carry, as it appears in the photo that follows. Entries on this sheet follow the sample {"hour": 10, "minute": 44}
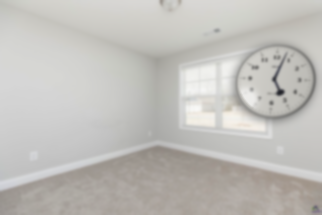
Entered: {"hour": 5, "minute": 3}
